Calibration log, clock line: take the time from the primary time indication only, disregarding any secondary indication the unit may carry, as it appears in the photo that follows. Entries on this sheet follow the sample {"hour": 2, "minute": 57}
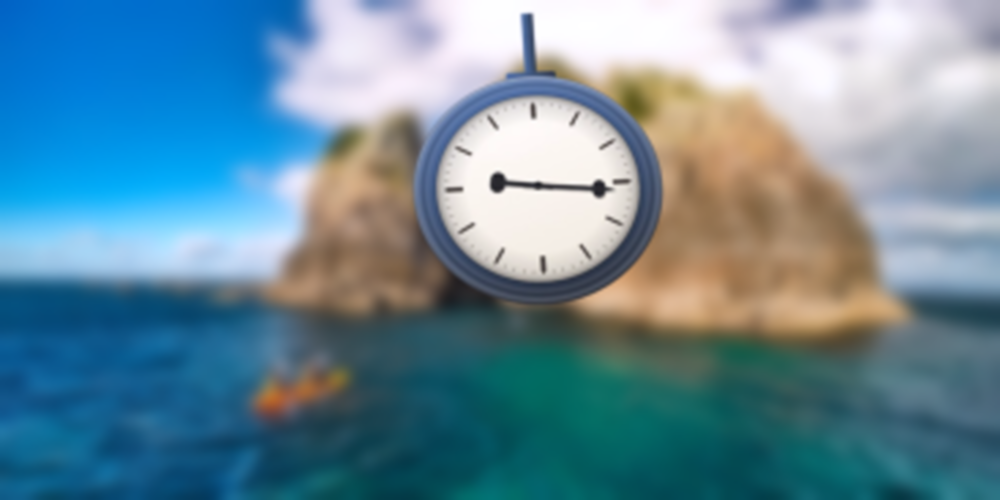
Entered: {"hour": 9, "minute": 16}
